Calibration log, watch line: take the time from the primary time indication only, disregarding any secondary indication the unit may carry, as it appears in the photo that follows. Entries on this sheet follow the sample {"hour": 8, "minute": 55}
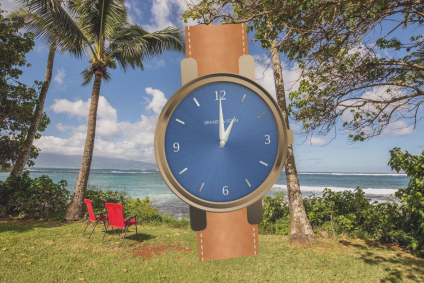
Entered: {"hour": 1, "minute": 0}
